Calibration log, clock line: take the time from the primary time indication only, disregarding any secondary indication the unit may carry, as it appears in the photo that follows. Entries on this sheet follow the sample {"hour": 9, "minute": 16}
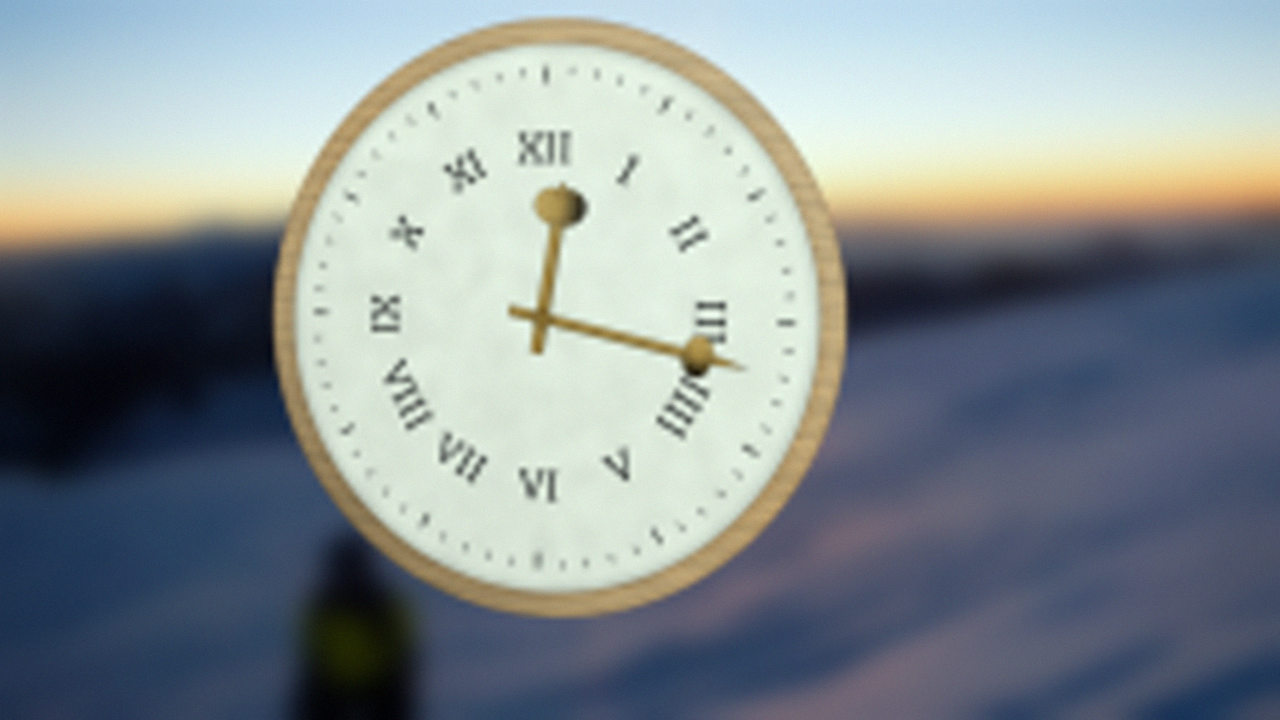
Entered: {"hour": 12, "minute": 17}
